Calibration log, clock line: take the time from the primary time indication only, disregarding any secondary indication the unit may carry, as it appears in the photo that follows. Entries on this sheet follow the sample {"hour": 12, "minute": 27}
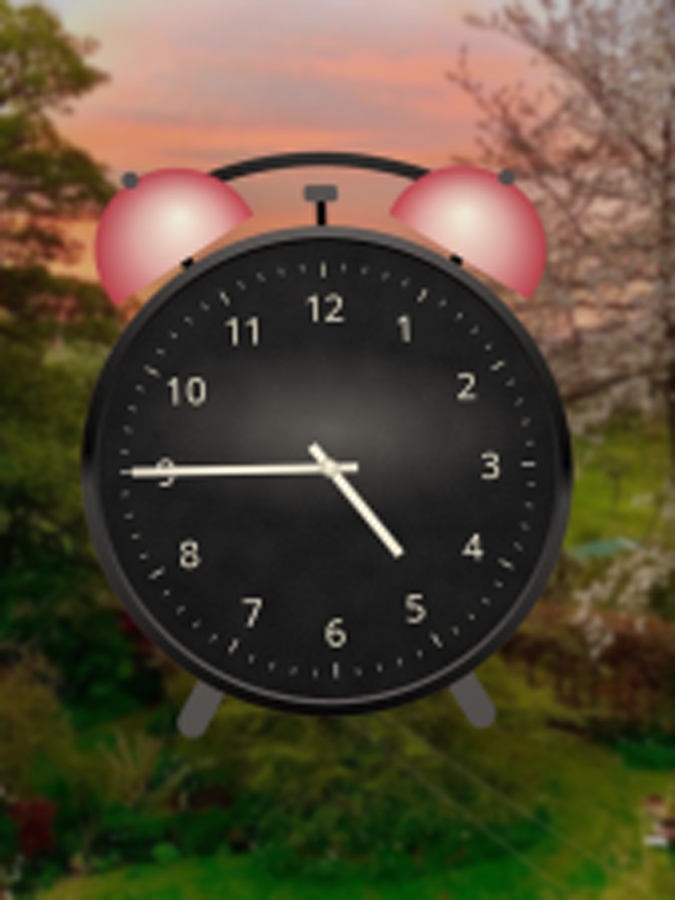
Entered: {"hour": 4, "minute": 45}
